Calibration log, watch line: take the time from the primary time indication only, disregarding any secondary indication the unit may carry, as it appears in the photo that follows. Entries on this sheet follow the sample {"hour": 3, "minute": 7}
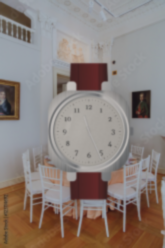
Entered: {"hour": 11, "minute": 26}
